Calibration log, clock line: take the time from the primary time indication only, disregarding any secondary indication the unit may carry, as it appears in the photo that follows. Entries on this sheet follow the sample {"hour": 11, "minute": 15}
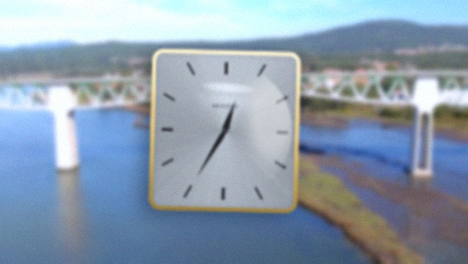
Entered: {"hour": 12, "minute": 35}
